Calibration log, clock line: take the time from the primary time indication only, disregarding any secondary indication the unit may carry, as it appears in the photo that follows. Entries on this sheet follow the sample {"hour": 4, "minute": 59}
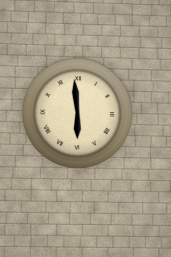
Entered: {"hour": 5, "minute": 59}
